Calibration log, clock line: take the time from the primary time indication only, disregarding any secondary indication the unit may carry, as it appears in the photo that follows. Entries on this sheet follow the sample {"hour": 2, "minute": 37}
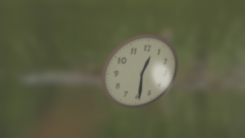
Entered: {"hour": 12, "minute": 29}
